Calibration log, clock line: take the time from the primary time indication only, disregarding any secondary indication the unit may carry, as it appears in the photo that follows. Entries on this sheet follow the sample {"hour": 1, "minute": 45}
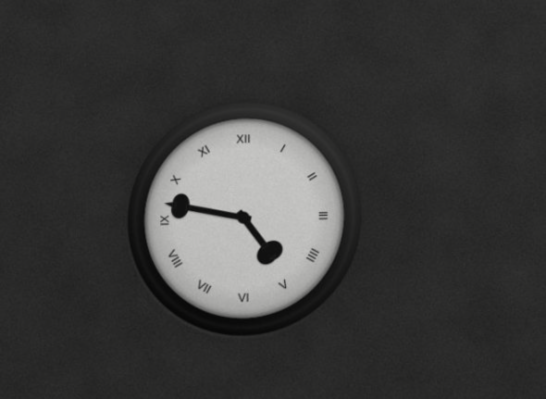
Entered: {"hour": 4, "minute": 47}
